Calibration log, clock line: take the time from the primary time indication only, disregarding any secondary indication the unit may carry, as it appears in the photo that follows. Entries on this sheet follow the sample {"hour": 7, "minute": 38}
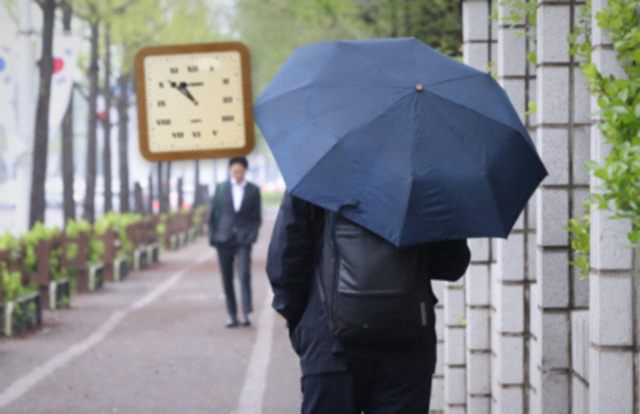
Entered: {"hour": 10, "minute": 52}
